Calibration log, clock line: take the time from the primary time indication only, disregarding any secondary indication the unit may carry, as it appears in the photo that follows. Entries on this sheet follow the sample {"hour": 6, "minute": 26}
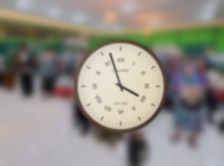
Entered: {"hour": 3, "minute": 57}
